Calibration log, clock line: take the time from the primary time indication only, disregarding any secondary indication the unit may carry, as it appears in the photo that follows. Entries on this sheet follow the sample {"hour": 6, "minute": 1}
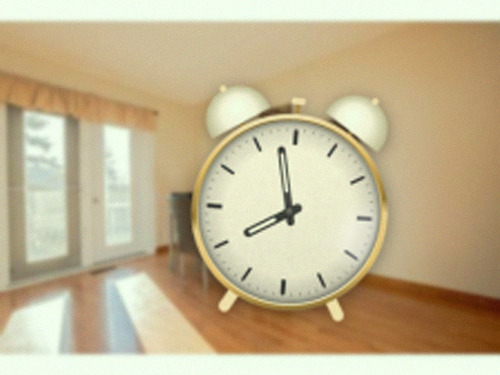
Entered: {"hour": 7, "minute": 58}
